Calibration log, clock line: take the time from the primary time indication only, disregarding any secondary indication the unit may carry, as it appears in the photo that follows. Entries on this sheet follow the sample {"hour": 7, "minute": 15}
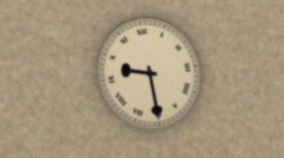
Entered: {"hour": 9, "minute": 30}
